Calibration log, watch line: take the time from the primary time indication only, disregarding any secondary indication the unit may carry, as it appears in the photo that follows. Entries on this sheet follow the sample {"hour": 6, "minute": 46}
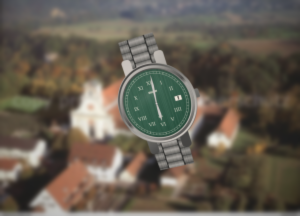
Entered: {"hour": 6, "minute": 1}
